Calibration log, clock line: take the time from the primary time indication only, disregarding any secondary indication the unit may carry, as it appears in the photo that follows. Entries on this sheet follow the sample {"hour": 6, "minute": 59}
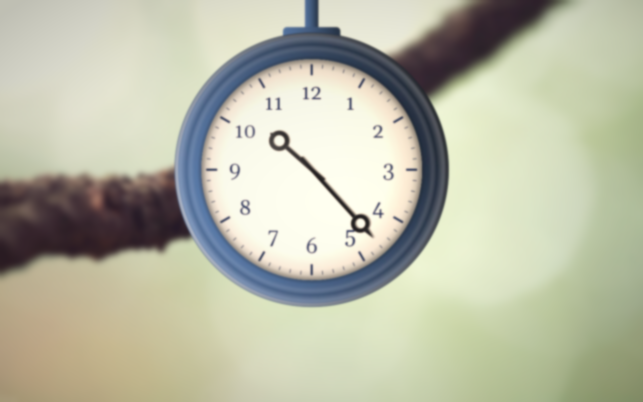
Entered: {"hour": 10, "minute": 23}
